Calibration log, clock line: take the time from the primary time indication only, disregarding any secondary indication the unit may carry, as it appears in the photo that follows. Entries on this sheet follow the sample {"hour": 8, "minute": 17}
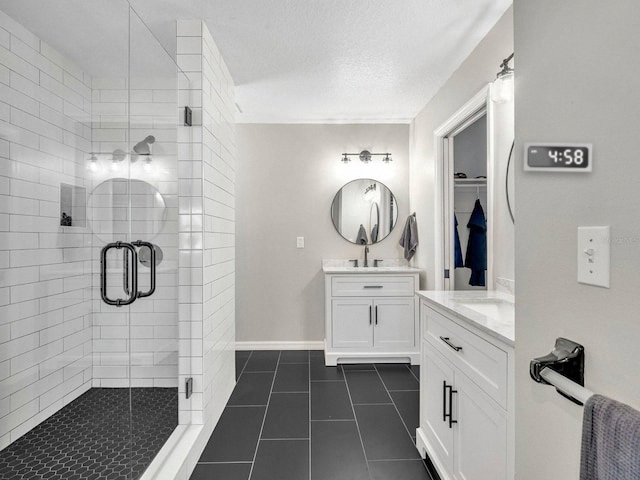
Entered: {"hour": 4, "minute": 58}
